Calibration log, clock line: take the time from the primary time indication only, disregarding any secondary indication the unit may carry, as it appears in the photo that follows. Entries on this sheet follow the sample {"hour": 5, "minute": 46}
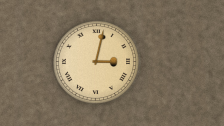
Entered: {"hour": 3, "minute": 2}
